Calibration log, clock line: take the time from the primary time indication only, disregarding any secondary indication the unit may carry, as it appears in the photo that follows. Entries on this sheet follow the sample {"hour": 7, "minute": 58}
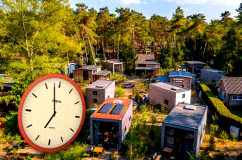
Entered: {"hour": 6, "minute": 58}
